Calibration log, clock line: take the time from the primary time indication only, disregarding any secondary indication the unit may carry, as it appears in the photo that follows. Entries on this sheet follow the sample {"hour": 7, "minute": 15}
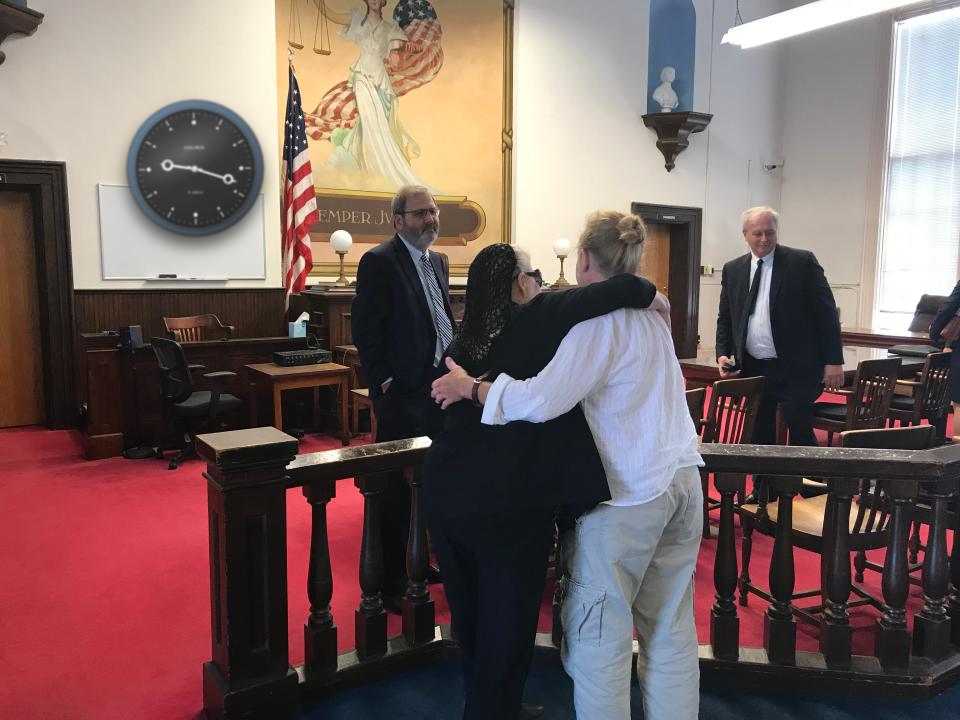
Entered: {"hour": 9, "minute": 18}
